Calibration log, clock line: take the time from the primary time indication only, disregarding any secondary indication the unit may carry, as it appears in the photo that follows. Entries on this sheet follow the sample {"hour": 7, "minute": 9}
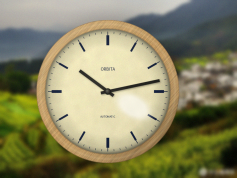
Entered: {"hour": 10, "minute": 13}
